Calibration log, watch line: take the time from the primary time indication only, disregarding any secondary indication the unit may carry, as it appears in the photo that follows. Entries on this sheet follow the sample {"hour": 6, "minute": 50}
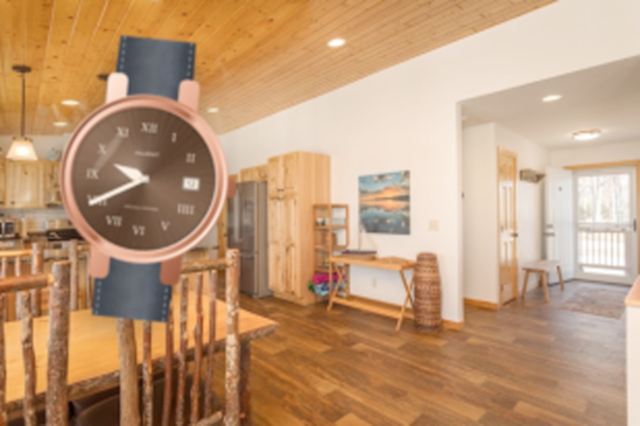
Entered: {"hour": 9, "minute": 40}
